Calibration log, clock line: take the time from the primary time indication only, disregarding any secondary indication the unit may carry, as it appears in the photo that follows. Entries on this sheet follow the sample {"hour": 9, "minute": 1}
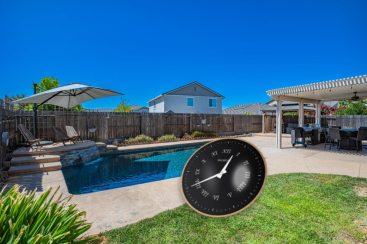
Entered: {"hour": 12, "minute": 40}
